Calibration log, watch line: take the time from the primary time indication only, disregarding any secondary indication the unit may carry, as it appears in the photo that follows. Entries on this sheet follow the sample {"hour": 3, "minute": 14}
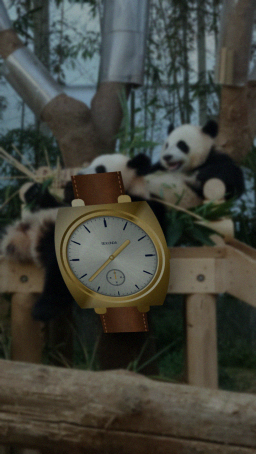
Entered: {"hour": 1, "minute": 38}
